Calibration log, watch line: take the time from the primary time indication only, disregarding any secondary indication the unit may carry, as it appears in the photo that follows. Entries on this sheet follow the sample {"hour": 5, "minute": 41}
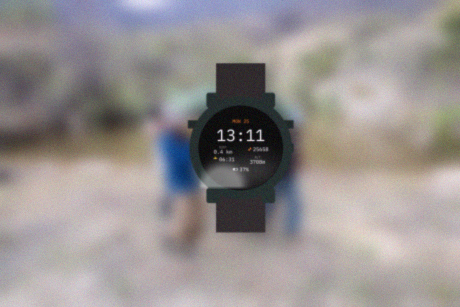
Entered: {"hour": 13, "minute": 11}
